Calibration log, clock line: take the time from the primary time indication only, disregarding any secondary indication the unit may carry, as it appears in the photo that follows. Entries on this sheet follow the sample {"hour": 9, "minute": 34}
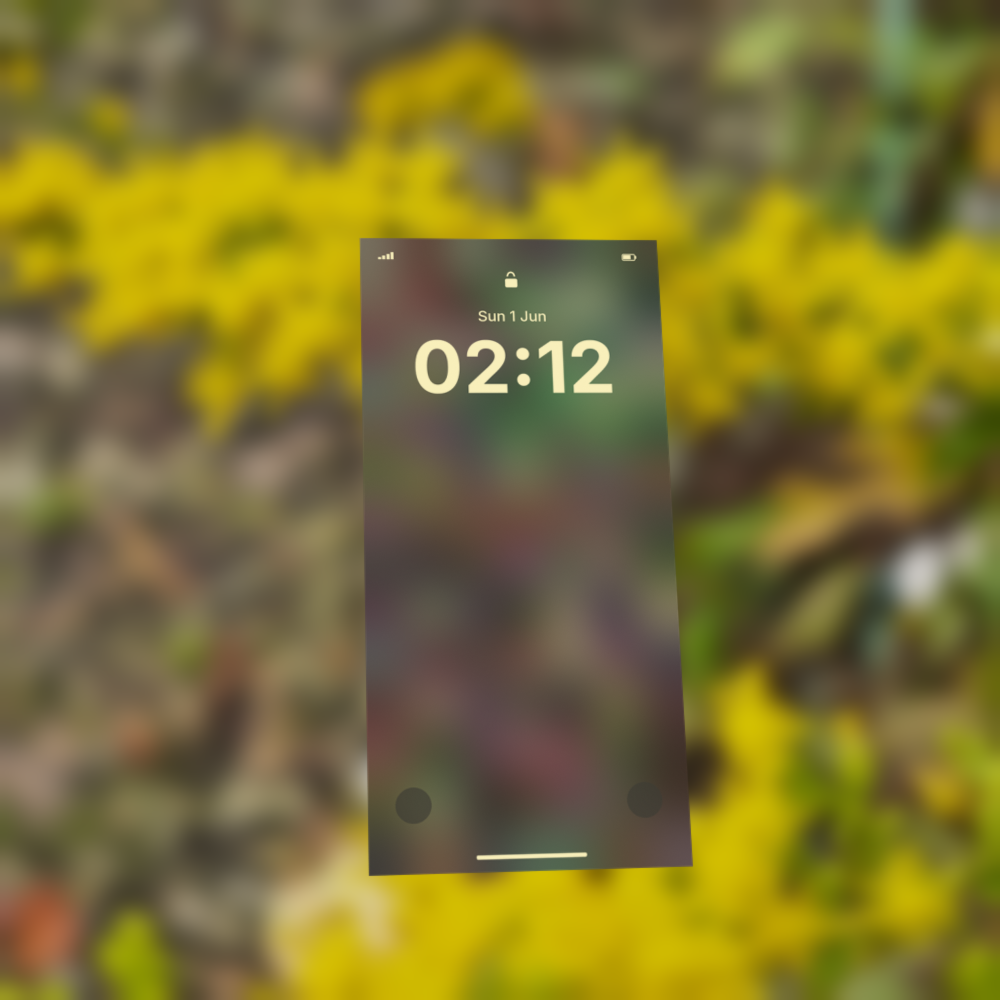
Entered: {"hour": 2, "minute": 12}
